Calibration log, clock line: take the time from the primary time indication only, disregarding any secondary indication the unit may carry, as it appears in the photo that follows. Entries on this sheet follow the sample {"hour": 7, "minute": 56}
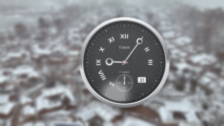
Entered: {"hour": 9, "minute": 6}
